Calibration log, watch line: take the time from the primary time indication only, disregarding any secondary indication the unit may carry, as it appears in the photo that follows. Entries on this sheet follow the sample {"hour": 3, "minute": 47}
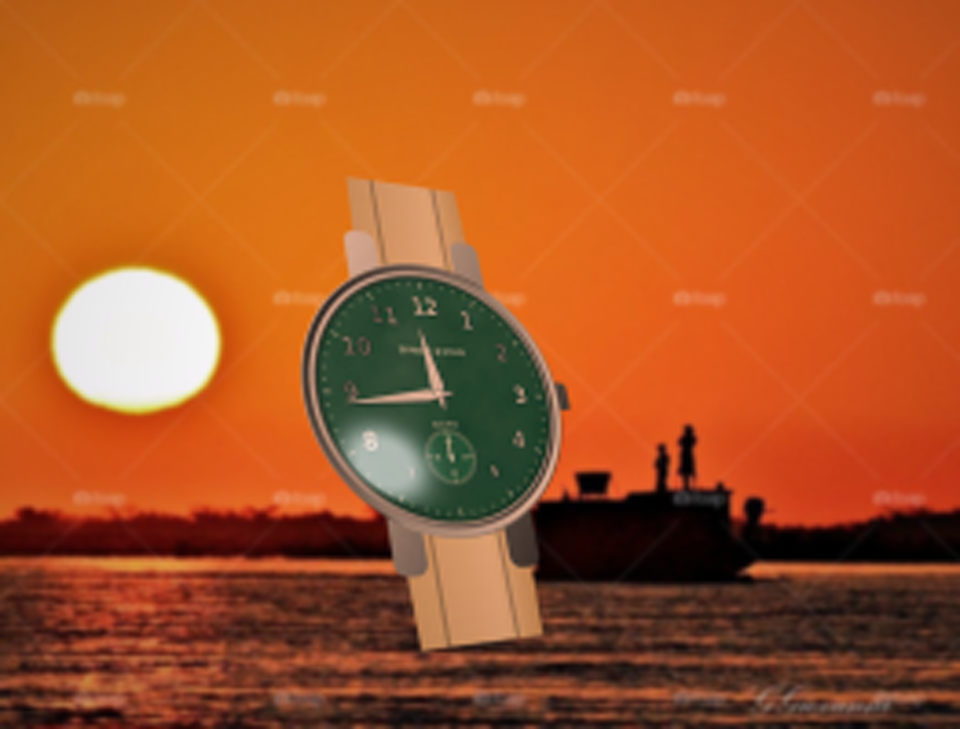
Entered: {"hour": 11, "minute": 44}
